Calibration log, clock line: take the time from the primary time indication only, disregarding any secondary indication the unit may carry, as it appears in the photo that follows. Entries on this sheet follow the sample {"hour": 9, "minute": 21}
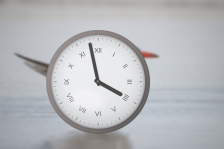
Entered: {"hour": 3, "minute": 58}
